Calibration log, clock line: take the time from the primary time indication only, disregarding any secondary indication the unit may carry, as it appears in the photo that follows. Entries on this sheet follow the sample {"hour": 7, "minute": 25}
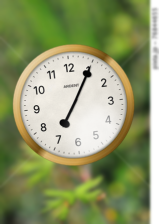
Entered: {"hour": 7, "minute": 5}
